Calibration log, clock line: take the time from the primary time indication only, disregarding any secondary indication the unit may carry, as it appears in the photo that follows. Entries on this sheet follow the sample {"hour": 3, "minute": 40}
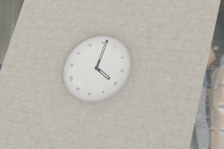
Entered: {"hour": 4, "minute": 1}
